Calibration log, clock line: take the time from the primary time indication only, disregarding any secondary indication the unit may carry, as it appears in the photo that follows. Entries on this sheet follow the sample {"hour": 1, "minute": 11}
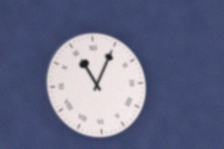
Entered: {"hour": 11, "minute": 5}
